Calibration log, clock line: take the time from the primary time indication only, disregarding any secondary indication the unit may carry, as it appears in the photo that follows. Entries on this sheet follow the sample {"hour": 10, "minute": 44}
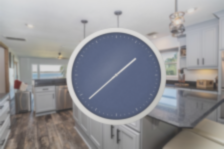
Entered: {"hour": 1, "minute": 38}
